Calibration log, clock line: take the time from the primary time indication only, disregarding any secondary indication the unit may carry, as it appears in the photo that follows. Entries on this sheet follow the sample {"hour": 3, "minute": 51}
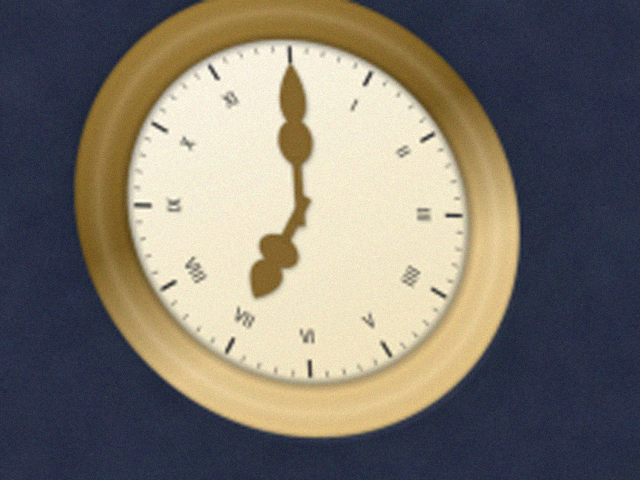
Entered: {"hour": 7, "minute": 0}
